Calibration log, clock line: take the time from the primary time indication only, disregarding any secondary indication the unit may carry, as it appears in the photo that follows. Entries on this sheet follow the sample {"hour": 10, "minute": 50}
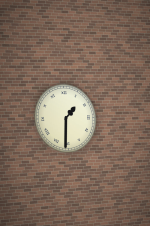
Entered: {"hour": 1, "minute": 31}
